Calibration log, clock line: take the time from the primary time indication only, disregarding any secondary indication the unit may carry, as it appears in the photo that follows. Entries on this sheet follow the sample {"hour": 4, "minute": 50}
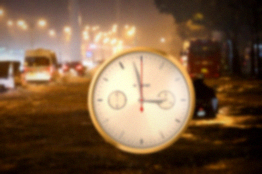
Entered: {"hour": 2, "minute": 58}
